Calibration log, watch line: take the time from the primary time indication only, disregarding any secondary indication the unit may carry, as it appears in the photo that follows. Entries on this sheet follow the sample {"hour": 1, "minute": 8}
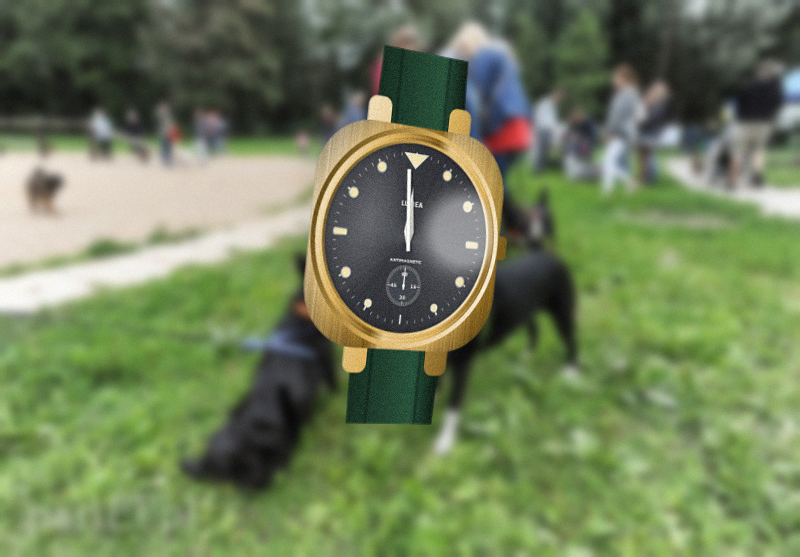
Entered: {"hour": 11, "minute": 59}
